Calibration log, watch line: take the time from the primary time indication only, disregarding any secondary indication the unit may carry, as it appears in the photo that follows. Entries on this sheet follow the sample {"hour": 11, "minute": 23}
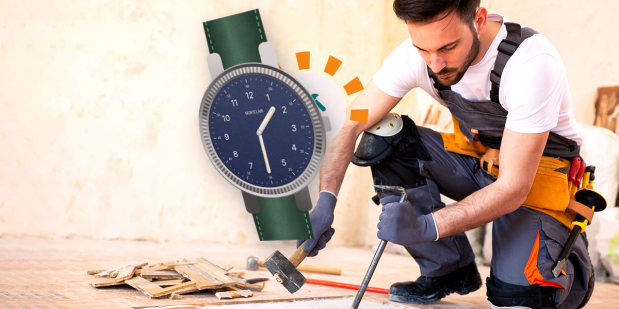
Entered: {"hour": 1, "minute": 30}
